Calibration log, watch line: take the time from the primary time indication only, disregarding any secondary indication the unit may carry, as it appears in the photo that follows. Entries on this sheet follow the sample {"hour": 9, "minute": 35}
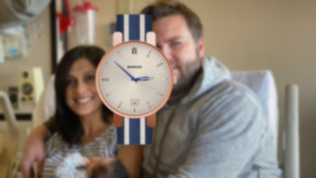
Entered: {"hour": 2, "minute": 52}
